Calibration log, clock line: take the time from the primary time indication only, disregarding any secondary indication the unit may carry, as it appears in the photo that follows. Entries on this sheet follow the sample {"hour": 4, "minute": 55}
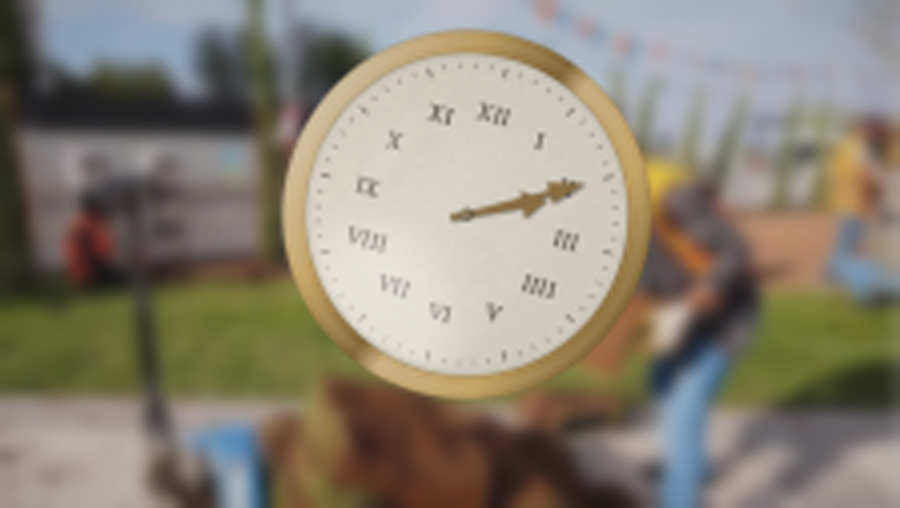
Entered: {"hour": 2, "minute": 10}
